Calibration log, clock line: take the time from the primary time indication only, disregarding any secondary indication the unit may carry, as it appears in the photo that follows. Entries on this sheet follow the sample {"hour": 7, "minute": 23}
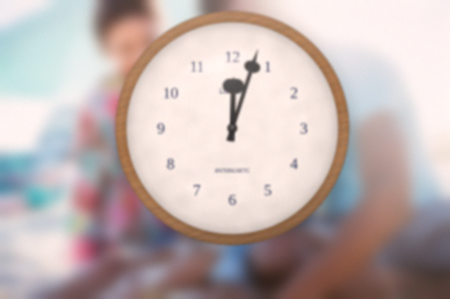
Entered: {"hour": 12, "minute": 3}
